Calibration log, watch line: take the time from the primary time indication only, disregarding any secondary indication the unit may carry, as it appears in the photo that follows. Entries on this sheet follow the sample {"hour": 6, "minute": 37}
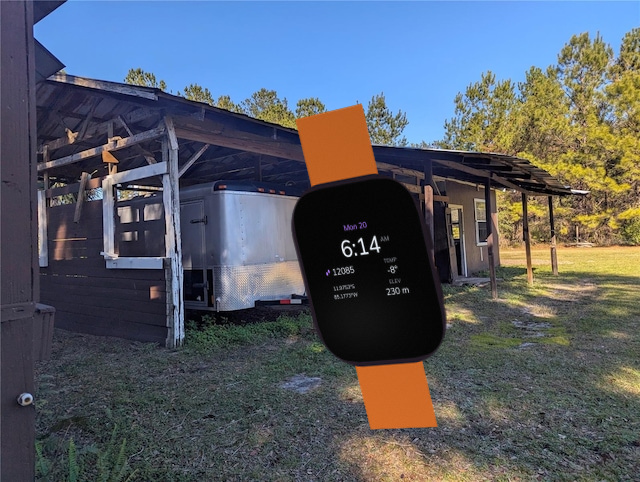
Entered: {"hour": 6, "minute": 14}
